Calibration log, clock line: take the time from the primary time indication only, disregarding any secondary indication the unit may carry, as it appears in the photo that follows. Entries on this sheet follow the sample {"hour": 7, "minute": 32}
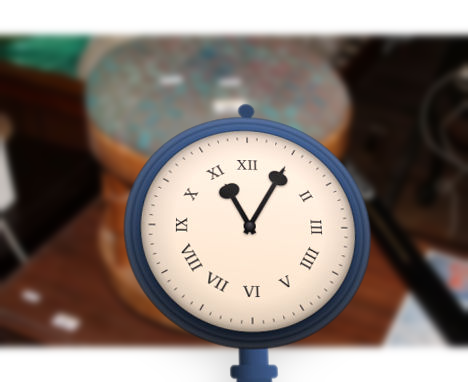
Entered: {"hour": 11, "minute": 5}
